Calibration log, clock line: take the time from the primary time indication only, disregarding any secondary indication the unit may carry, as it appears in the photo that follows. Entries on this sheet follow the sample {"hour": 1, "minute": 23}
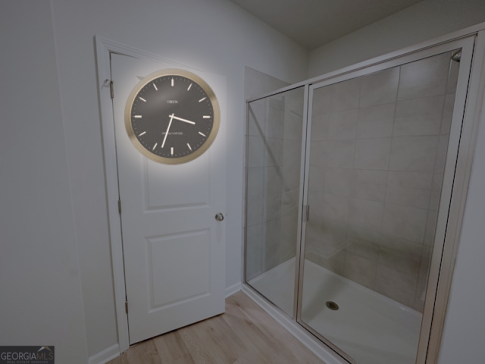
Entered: {"hour": 3, "minute": 33}
